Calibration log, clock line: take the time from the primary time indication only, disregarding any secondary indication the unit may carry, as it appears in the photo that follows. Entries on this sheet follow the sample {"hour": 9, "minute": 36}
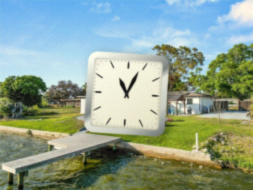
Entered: {"hour": 11, "minute": 4}
